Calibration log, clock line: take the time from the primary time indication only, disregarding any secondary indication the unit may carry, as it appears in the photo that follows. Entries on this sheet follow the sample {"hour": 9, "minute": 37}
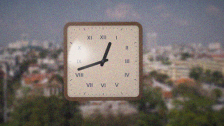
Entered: {"hour": 12, "minute": 42}
